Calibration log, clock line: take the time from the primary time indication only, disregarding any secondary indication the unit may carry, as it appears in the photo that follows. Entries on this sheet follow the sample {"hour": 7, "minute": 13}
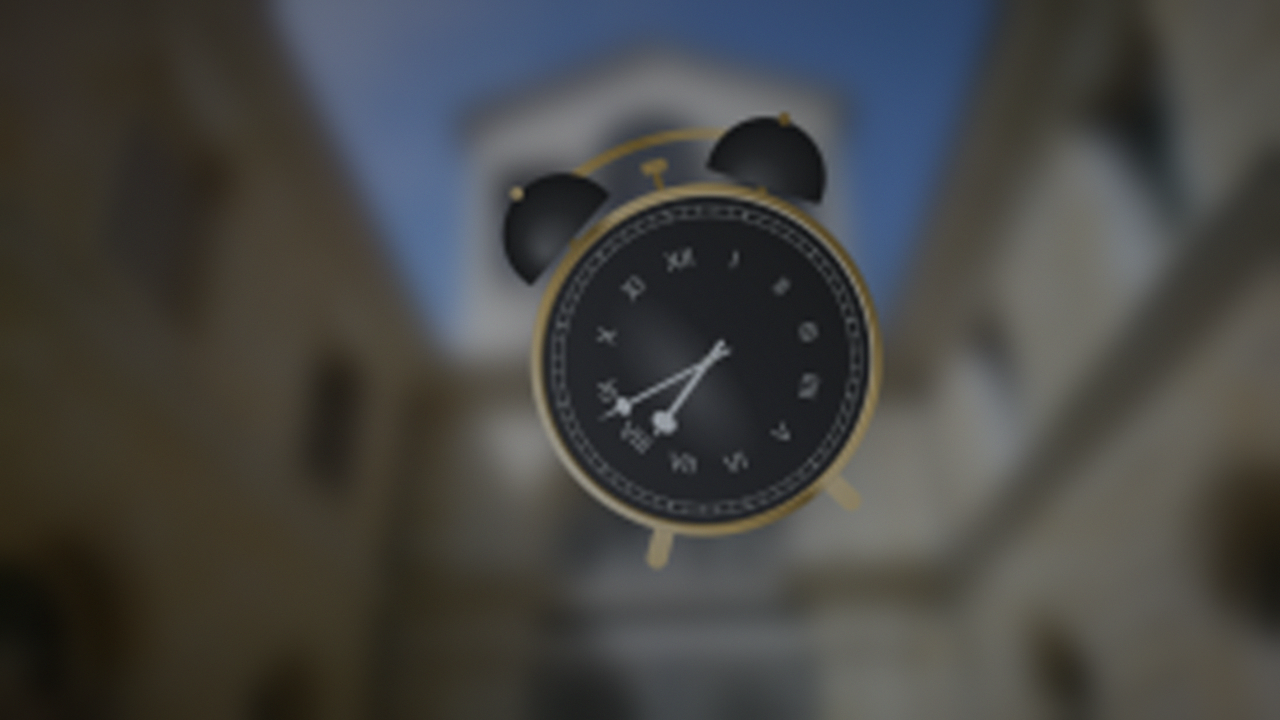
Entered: {"hour": 7, "minute": 43}
